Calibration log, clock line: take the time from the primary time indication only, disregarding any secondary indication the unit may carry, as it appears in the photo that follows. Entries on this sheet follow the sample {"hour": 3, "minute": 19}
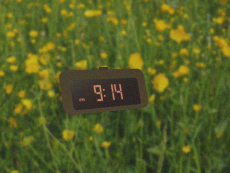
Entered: {"hour": 9, "minute": 14}
